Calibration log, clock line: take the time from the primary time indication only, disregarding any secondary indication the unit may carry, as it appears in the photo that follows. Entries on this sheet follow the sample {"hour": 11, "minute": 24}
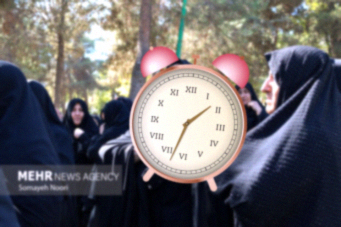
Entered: {"hour": 1, "minute": 33}
